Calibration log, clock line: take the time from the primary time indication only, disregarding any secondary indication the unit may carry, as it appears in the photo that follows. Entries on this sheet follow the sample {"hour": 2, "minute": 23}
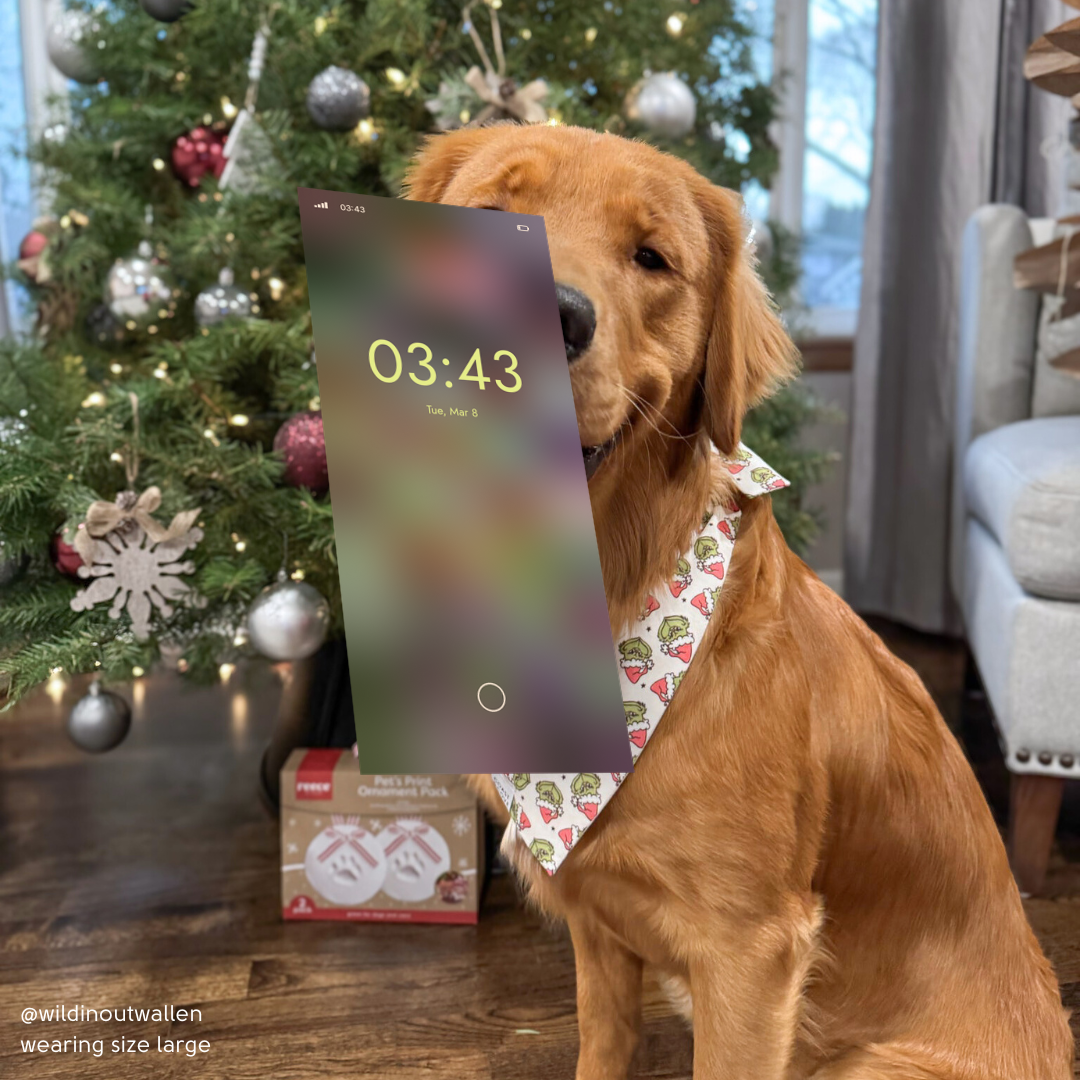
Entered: {"hour": 3, "minute": 43}
